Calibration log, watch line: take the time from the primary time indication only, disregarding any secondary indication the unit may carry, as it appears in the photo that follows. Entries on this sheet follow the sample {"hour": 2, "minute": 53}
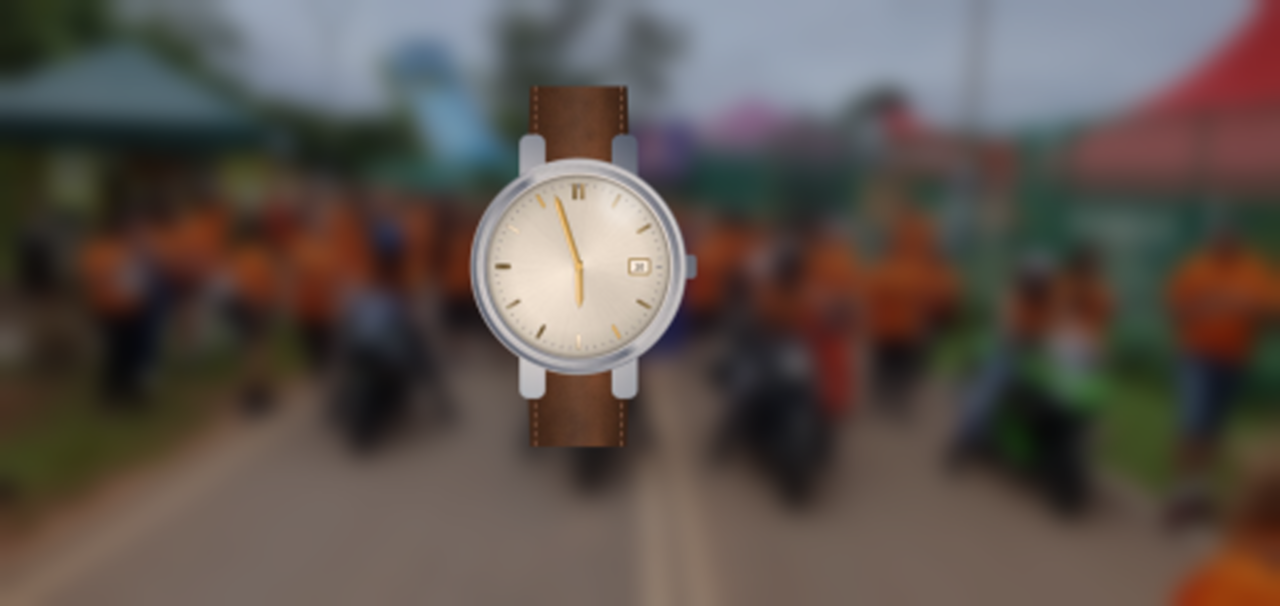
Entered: {"hour": 5, "minute": 57}
